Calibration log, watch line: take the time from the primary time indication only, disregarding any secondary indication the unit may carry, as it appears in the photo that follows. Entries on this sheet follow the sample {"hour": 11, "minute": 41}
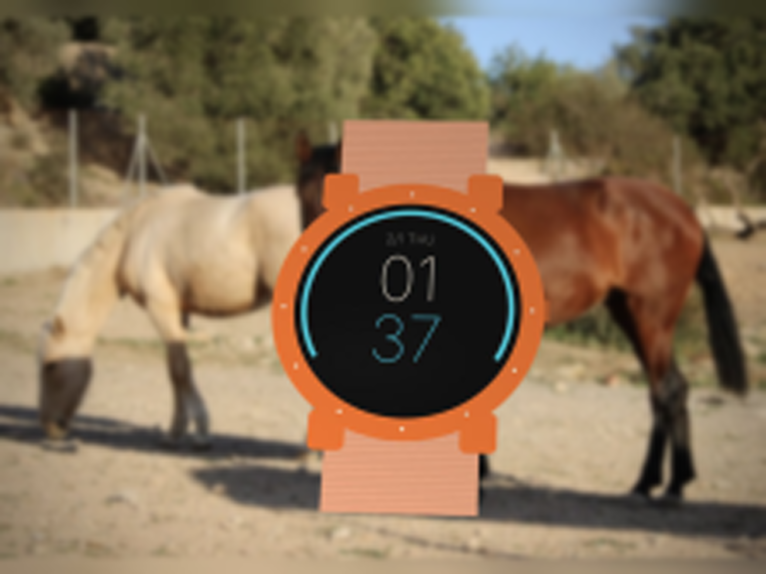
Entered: {"hour": 1, "minute": 37}
